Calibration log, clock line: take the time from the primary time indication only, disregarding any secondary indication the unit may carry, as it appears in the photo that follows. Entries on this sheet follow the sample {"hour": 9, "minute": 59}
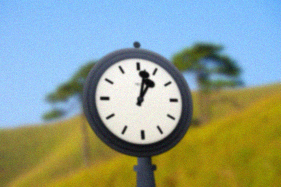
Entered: {"hour": 1, "minute": 2}
